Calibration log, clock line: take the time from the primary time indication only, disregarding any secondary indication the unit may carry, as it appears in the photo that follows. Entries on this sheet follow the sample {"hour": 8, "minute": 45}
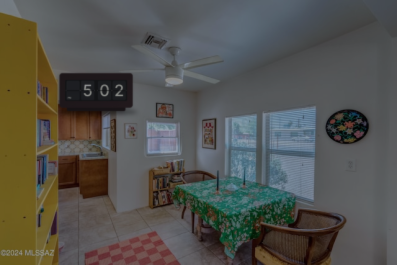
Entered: {"hour": 5, "minute": 2}
